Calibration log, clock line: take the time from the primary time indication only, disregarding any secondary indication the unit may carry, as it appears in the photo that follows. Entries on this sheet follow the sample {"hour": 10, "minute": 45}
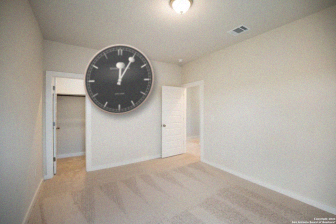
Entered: {"hour": 12, "minute": 5}
